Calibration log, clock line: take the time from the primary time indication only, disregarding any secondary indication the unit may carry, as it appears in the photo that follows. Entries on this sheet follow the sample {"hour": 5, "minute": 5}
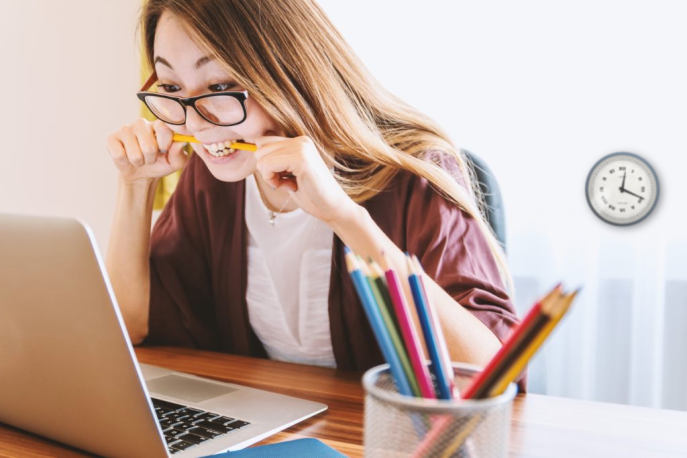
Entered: {"hour": 12, "minute": 19}
